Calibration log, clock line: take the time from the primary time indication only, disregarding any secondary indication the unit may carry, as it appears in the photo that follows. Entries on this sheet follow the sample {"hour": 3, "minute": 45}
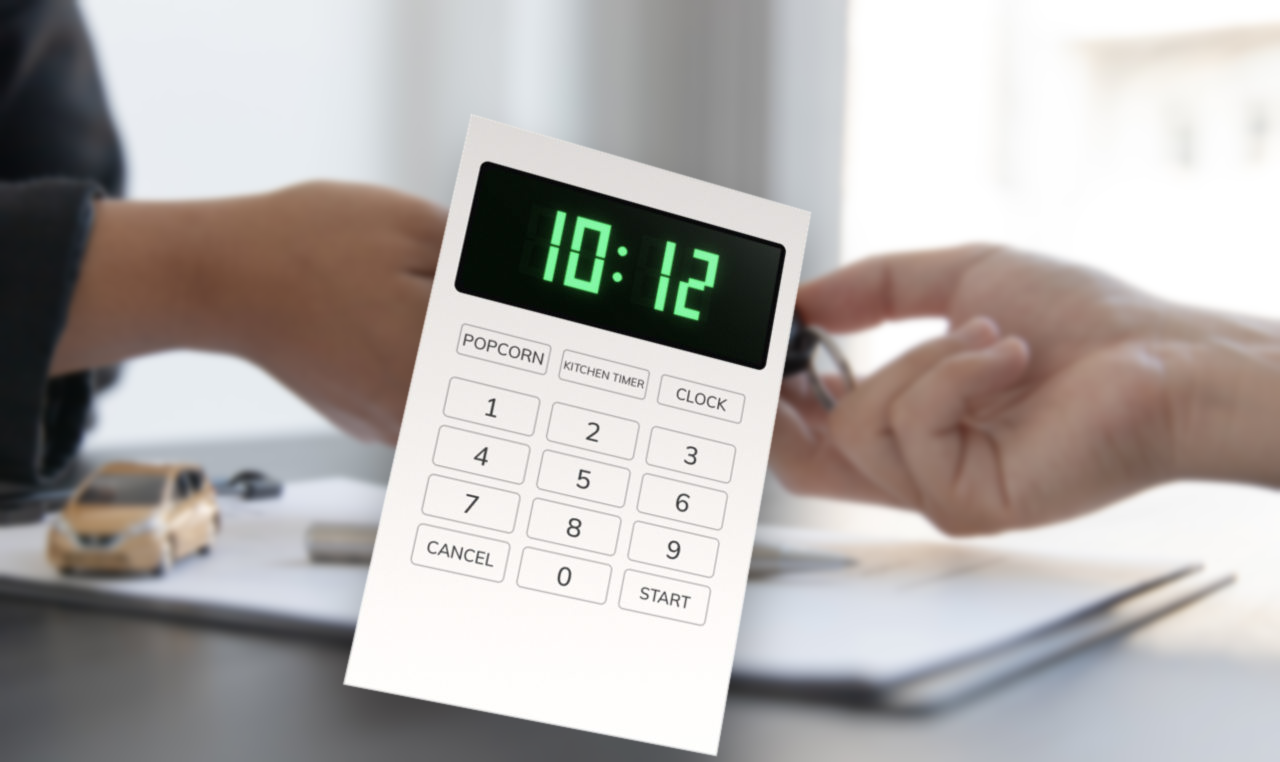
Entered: {"hour": 10, "minute": 12}
